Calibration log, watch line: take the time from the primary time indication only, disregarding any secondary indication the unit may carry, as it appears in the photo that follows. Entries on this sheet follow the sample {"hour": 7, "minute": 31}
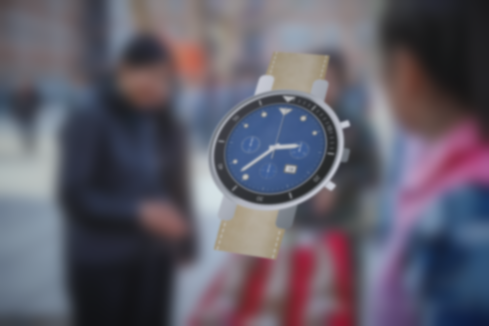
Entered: {"hour": 2, "minute": 37}
